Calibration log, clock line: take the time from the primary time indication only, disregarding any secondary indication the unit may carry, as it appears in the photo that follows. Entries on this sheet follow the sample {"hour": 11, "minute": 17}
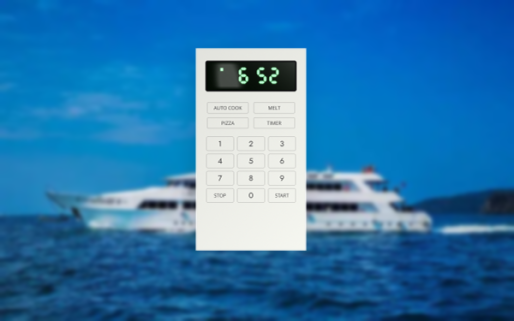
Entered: {"hour": 6, "minute": 52}
